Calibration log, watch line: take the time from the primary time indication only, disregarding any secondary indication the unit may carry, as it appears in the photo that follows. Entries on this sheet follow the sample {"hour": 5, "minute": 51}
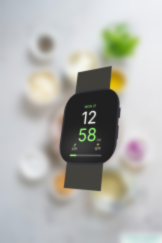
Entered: {"hour": 12, "minute": 58}
